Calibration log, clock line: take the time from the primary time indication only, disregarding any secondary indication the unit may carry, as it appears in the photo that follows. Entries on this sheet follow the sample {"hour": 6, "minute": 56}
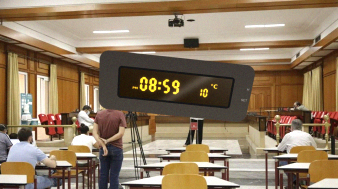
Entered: {"hour": 8, "minute": 59}
